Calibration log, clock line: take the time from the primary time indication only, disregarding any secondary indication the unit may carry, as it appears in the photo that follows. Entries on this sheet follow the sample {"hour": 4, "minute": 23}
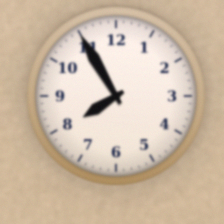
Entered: {"hour": 7, "minute": 55}
